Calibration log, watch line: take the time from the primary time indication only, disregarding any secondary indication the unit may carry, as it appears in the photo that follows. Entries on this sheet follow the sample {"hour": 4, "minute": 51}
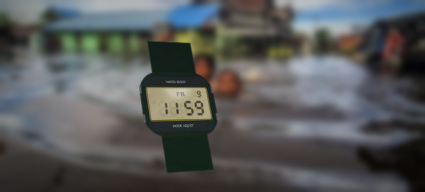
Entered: {"hour": 11, "minute": 59}
